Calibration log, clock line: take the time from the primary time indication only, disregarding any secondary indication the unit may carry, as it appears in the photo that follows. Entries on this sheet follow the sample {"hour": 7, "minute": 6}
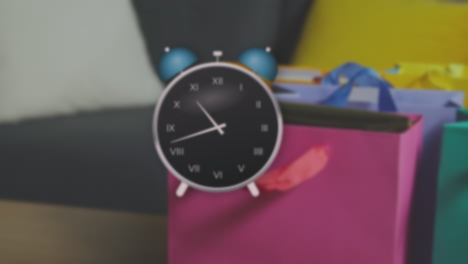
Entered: {"hour": 10, "minute": 42}
